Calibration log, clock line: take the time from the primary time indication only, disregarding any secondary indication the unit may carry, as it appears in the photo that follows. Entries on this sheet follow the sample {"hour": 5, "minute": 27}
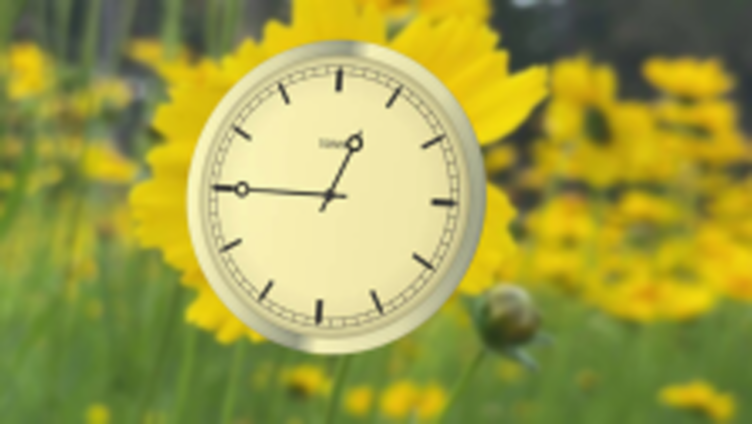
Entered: {"hour": 12, "minute": 45}
